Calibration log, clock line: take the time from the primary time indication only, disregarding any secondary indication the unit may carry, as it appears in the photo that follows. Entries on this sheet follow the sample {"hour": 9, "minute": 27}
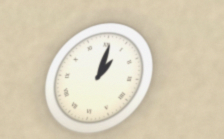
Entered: {"hour": 1, "minute": 1}
